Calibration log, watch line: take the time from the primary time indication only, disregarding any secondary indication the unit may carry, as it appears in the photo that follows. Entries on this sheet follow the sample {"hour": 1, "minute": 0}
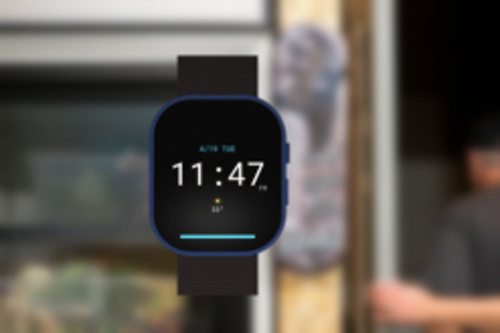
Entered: {"hour": 11, "minute": 47}
